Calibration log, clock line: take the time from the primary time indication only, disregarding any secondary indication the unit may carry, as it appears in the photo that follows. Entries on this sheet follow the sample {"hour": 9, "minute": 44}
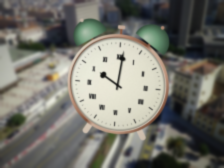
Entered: {"hour": 10, "minute": 1}
